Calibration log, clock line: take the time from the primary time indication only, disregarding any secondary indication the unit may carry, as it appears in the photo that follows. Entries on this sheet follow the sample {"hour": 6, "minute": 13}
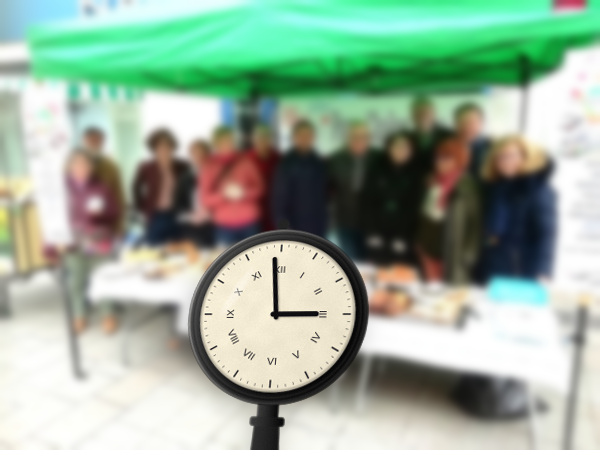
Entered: {"hour": 2, "minute": 59}
